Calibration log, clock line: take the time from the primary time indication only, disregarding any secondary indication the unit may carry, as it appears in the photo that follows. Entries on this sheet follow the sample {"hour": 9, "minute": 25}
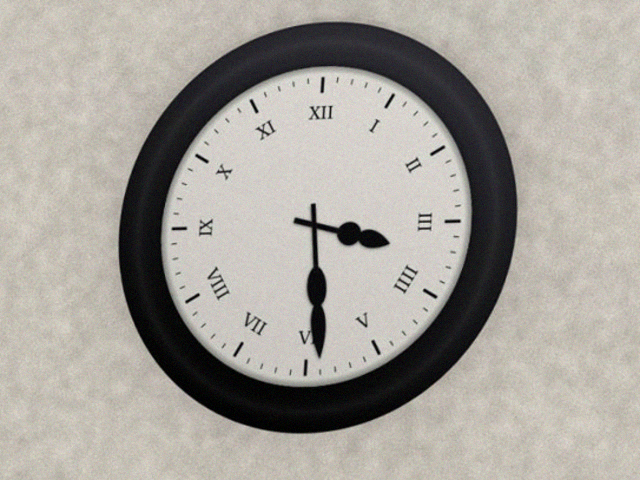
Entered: {"hour": 3, "minute": 29}
